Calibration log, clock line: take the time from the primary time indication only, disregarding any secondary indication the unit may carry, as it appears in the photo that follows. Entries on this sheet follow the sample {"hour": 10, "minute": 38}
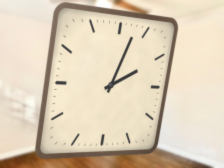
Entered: {"hour": 2, "minute": 3}
